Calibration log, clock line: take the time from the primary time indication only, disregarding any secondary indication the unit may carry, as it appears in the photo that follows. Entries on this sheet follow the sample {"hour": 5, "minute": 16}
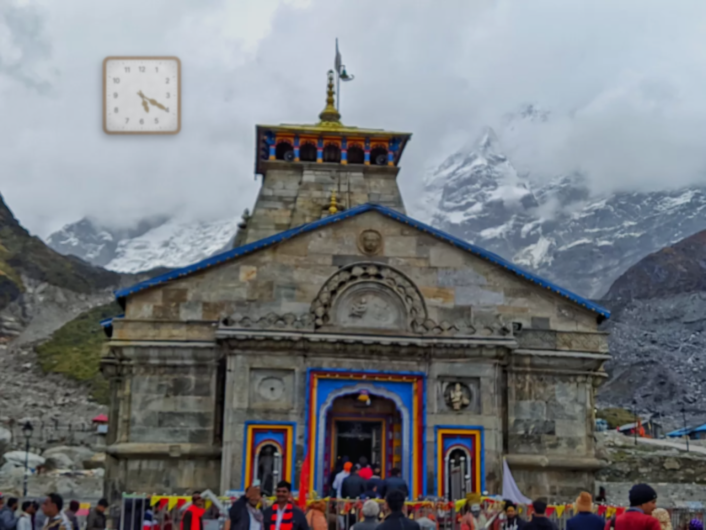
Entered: {"hour": 5, "minute": 20}
